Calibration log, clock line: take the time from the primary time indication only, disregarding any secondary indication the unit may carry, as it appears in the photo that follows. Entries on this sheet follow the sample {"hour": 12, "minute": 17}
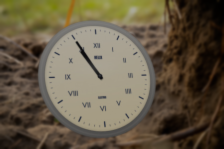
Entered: {"hour": 10, "minute": 55}
